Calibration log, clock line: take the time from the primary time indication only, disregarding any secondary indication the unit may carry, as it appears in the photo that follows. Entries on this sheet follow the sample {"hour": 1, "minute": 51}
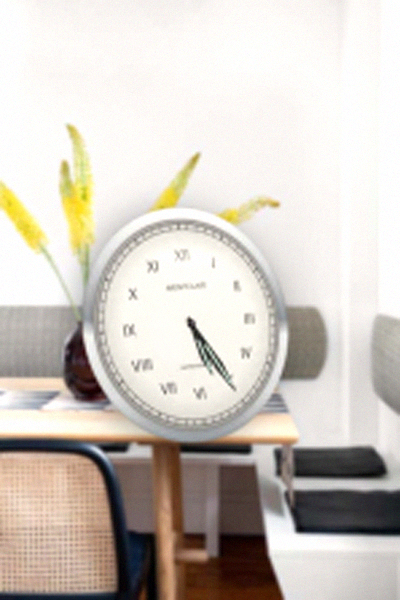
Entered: {"hour": 5, "minute": 25}
